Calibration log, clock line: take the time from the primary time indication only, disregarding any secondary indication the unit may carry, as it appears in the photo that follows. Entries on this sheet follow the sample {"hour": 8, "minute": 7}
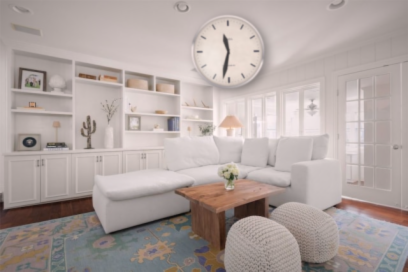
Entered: {"hour": 11, "minute": 32}
